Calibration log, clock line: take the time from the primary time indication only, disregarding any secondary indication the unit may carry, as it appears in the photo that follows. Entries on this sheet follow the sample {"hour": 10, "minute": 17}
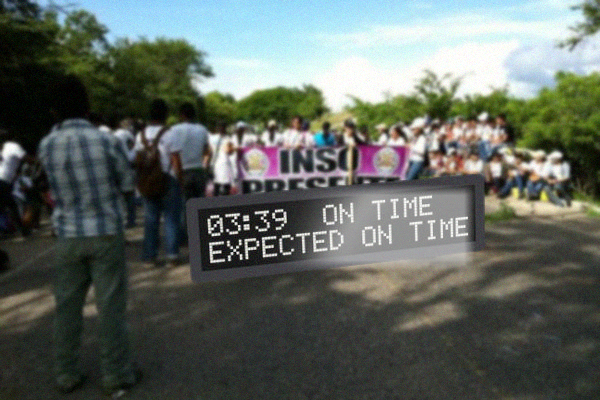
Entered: {"hour": 3, "minute": 39}
